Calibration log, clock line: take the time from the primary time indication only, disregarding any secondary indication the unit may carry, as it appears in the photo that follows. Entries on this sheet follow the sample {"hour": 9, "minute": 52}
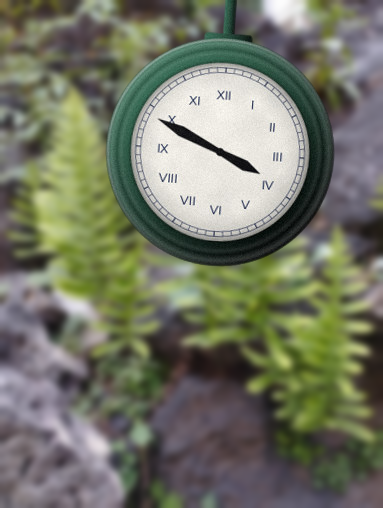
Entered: {"hour": 3, "minute": 49}
